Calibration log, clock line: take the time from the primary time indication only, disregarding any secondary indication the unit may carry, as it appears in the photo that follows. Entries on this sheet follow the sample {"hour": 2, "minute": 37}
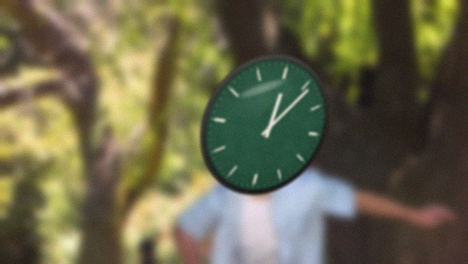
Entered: {"hour": 12, "minute": 6}
